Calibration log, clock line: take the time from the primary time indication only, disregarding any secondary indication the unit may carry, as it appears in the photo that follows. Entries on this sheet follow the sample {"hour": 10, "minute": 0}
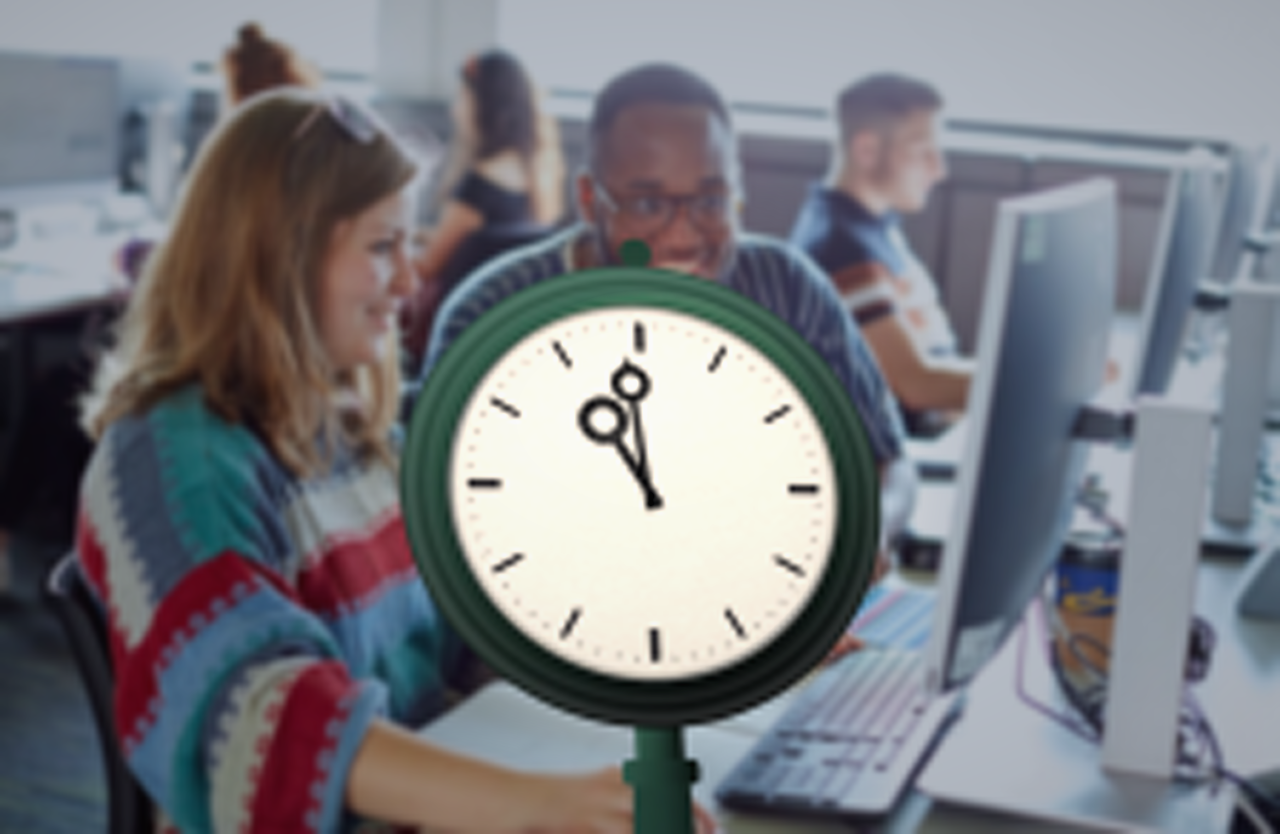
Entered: {"hour": 10, "minute": 59}
